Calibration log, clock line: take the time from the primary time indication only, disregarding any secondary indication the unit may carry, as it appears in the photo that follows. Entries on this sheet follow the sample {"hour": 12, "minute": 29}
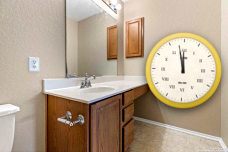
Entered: {"hour": 11, "minute": 58}
